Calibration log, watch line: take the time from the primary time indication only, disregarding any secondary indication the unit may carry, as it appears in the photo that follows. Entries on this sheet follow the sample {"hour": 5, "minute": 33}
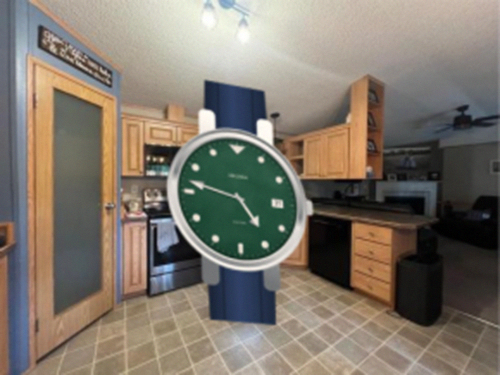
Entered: {"hour": 4, "minute": 47}
